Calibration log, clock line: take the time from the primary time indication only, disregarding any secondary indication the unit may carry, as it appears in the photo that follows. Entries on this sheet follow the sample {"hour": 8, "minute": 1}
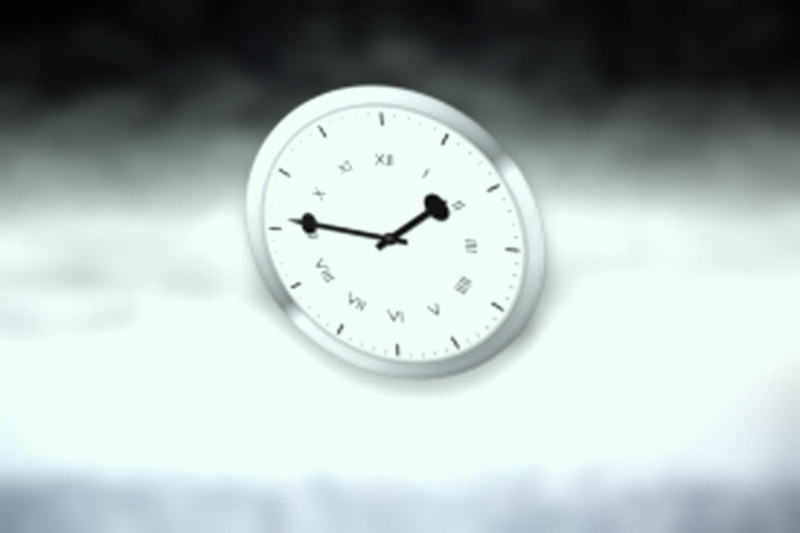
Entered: {"hour": 1, "minute": 46}
